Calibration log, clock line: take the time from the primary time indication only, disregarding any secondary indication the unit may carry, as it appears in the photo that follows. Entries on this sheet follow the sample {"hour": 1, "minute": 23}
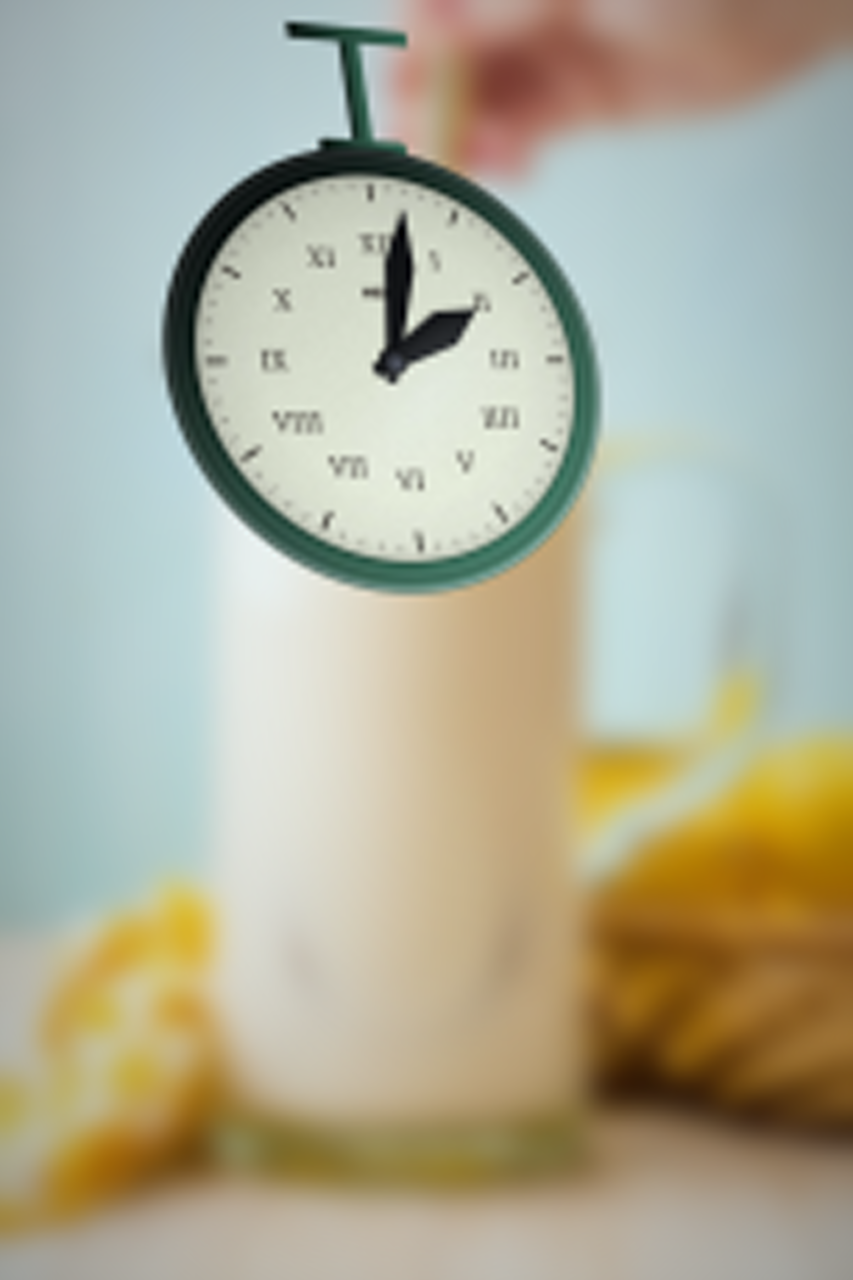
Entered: {"hour": 2, "minute": 2}
